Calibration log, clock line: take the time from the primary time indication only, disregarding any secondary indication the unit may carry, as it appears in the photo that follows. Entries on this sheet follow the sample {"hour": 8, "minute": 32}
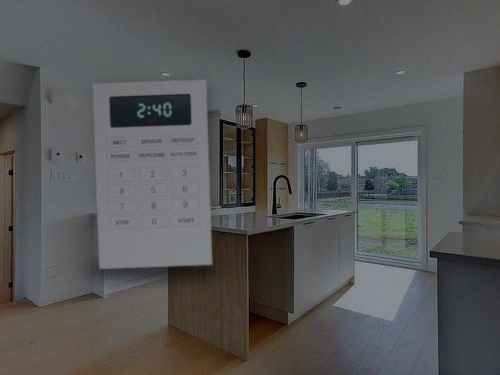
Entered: {"hour": 2, "minute": 40}
